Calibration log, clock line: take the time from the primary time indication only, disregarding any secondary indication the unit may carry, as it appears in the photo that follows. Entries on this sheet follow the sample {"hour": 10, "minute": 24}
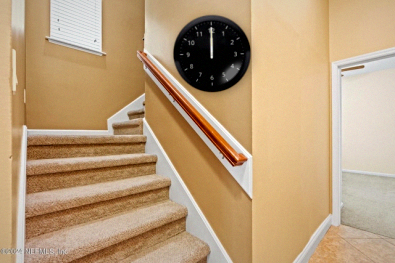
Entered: {"hour": 12, "minute": 0}
